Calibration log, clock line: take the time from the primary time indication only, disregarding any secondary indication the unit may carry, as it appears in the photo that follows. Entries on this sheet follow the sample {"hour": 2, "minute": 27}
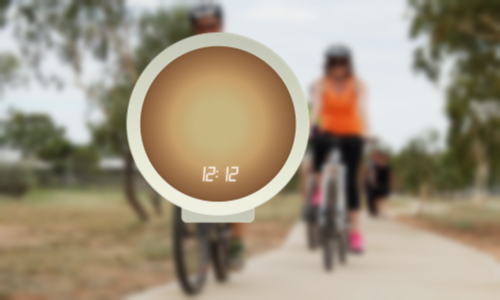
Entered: {"hour": 12, "minute": 12}
